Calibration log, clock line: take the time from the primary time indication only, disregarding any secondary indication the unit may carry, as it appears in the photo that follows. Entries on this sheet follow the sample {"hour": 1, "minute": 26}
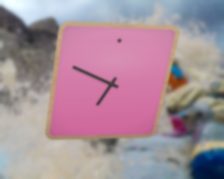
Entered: {"hour": 6, "minute": 49}
